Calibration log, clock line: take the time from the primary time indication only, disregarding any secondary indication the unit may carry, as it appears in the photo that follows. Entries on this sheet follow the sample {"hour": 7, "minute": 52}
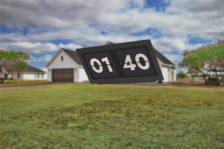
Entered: {"hour": 1, "minute": 40}
